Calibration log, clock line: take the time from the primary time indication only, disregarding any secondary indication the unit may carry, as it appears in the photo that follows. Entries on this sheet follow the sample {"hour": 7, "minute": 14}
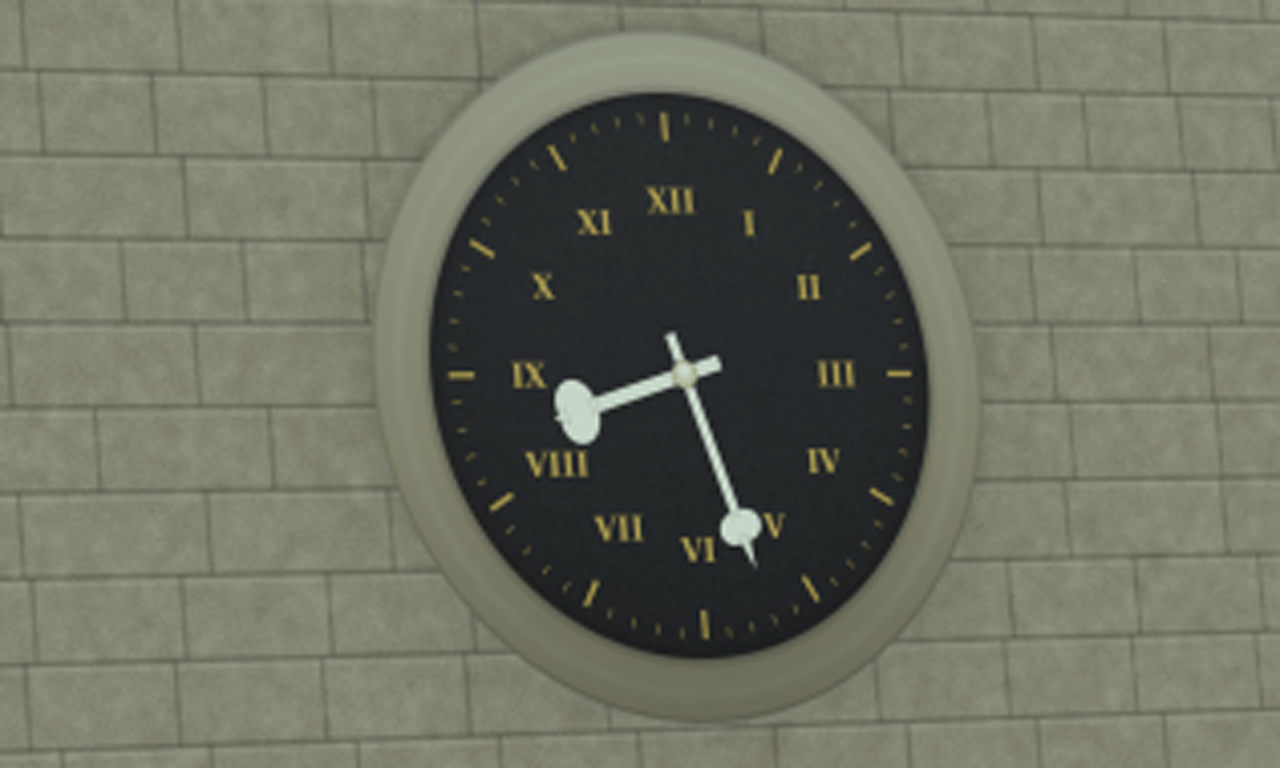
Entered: {"hour": 8, "minute": 27}
